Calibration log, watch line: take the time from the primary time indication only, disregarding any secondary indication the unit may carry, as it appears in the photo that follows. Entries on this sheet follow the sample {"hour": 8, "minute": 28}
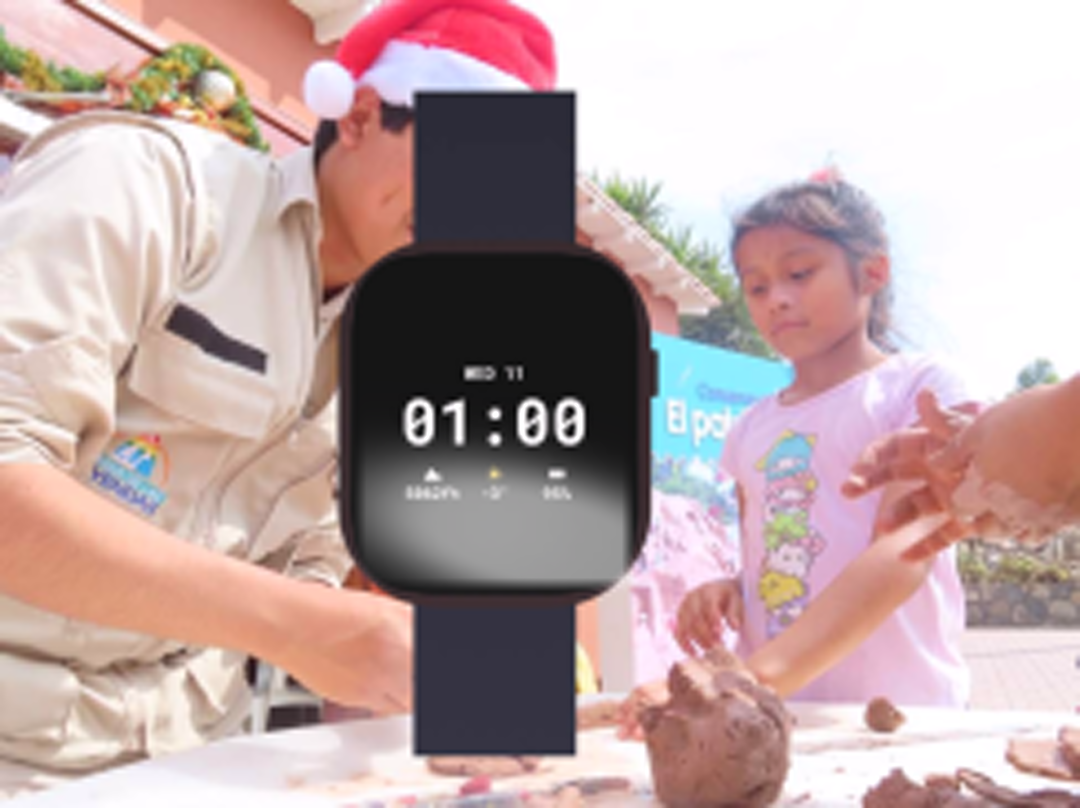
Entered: {"hour": 1, "minute": 0}
